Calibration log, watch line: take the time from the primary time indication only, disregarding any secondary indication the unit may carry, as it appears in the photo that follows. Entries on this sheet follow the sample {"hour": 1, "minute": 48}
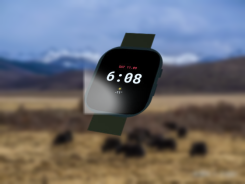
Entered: {"hour": 6, "minute": 8}
